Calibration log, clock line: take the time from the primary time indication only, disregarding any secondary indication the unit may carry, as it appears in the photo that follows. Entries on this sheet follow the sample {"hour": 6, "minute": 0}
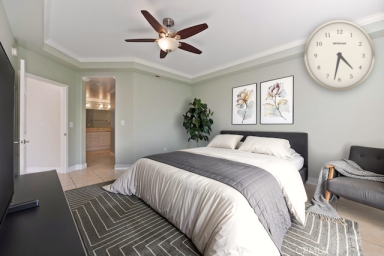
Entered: {"hour": 4, "minute": 32}
